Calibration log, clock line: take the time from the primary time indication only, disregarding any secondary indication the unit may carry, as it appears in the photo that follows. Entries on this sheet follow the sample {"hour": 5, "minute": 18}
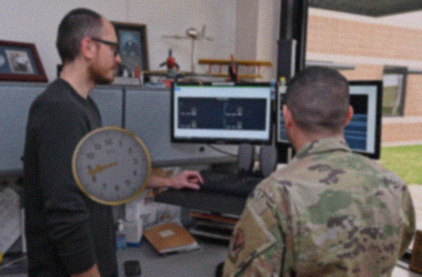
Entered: {"hour": 8, "minute": 43}
